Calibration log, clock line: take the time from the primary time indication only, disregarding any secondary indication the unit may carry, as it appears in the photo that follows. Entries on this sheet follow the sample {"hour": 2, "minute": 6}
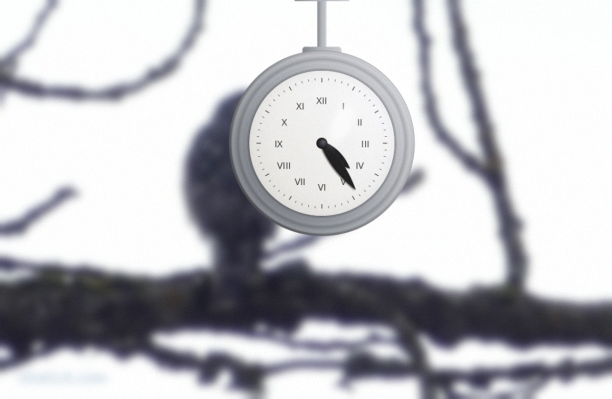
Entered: {"hour": 4, "minute": 24}
